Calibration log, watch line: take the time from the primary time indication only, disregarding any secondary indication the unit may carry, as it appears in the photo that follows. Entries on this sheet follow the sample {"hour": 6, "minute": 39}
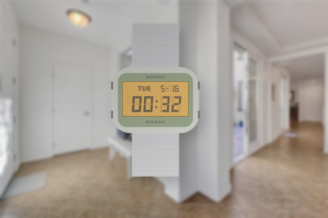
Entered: {"hour": 0, "minute": 32}
